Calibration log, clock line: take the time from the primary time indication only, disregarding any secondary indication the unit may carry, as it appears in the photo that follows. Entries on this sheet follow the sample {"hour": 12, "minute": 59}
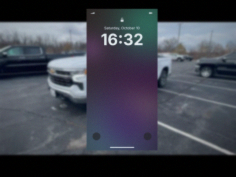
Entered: {"hour": 16, "minute": 32}
